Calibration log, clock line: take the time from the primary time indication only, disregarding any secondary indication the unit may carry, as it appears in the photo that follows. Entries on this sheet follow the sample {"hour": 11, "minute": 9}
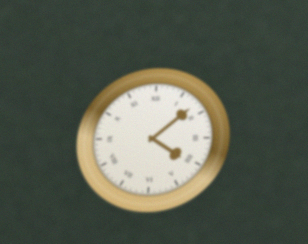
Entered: {"hour": 4, "minute": 8}
